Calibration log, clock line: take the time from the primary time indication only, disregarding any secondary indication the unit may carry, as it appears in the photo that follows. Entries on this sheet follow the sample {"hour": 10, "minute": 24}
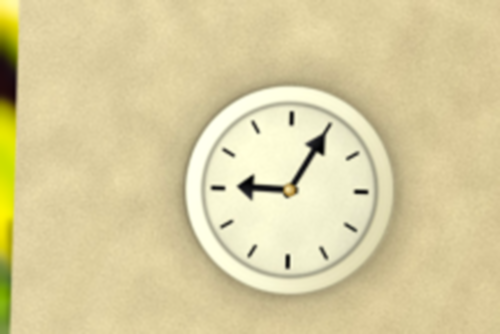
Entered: {"hour": 9, "minute": 5}
